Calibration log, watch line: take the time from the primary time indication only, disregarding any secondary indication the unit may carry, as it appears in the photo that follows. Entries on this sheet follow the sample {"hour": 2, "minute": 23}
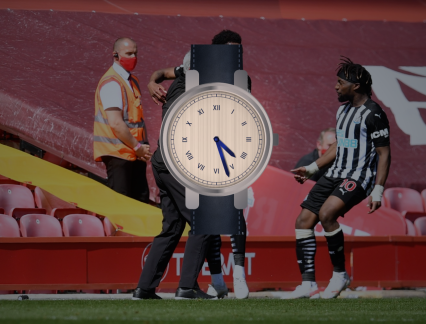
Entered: {"hour": 4, "minute": 27}
